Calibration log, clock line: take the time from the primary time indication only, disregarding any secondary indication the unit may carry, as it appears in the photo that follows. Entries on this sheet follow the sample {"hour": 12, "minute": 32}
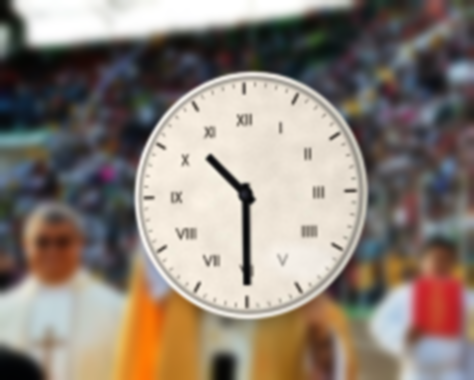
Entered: {"hour": 10, "minute": 30}
